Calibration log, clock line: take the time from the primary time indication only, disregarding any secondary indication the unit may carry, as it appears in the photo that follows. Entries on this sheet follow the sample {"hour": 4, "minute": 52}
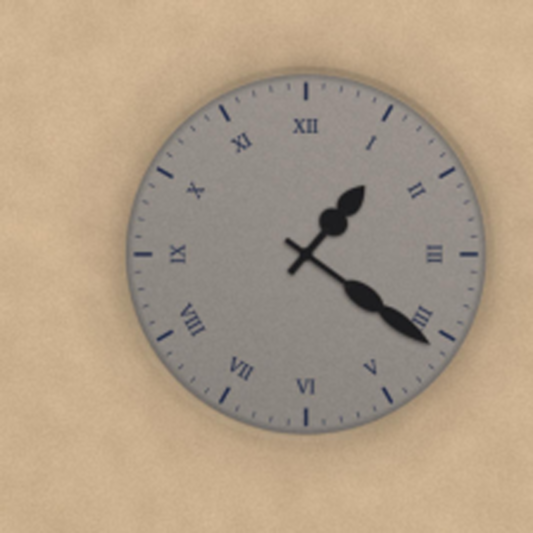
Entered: {"hour": 1, "minute": 21}
